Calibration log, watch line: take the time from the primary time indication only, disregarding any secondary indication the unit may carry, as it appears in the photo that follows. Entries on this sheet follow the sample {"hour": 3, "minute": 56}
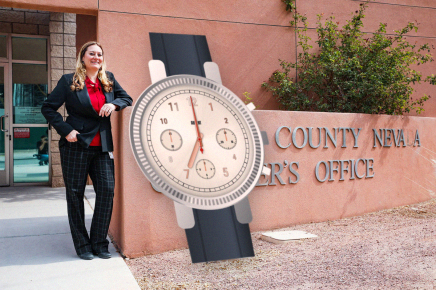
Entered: {"hour": 7, "minute": 0}
